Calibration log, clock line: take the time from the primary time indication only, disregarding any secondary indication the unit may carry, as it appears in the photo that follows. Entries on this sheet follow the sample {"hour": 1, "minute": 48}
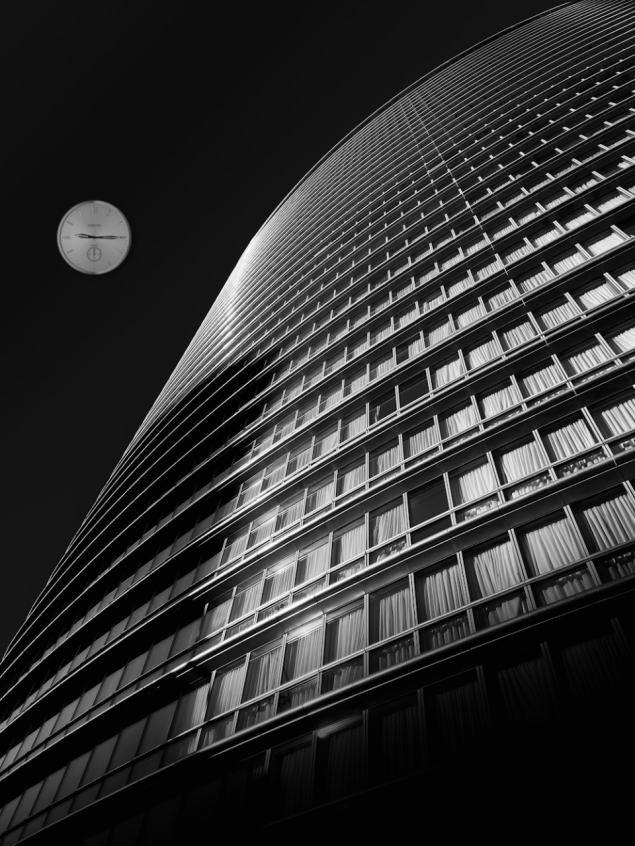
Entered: {"hour": 9, "minute": 15}
